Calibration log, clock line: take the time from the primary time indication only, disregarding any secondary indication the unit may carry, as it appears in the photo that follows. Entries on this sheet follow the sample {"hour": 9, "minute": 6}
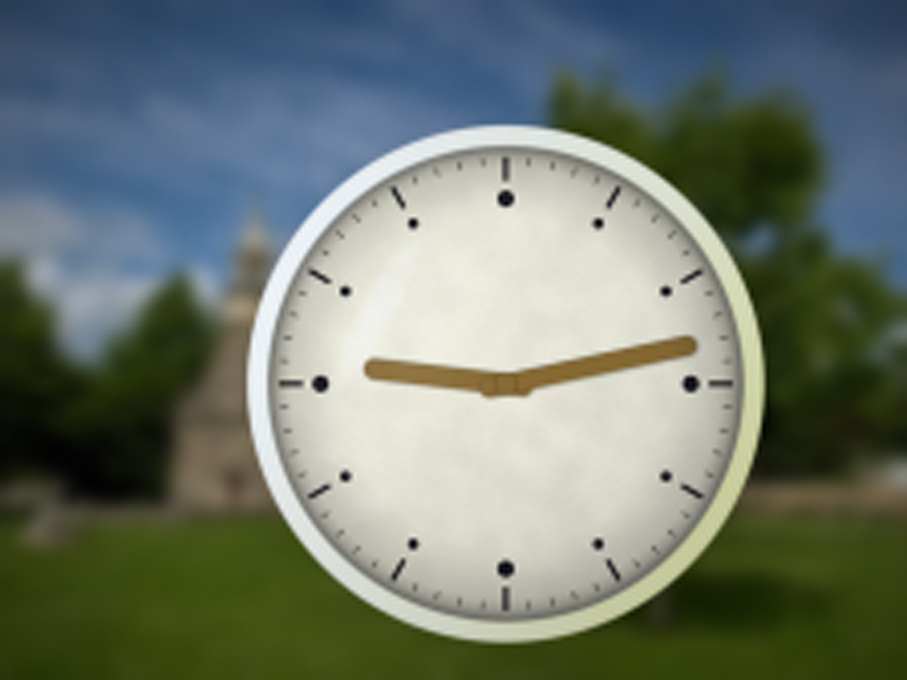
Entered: {"hour": 9, "minute": 13}
